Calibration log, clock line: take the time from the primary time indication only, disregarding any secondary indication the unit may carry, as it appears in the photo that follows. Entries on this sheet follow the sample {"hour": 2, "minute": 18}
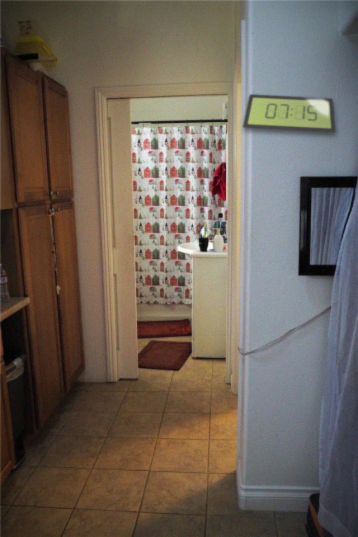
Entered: {"hour": 7, "minute": 15}
